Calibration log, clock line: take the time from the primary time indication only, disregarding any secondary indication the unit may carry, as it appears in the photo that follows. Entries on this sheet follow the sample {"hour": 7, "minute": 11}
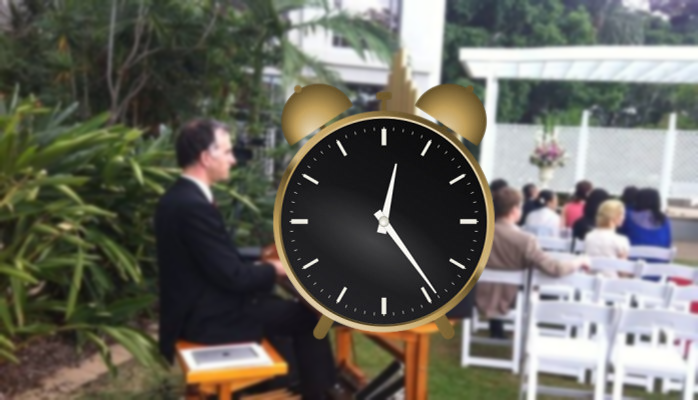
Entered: {"hour": 12, "minute": 24}
